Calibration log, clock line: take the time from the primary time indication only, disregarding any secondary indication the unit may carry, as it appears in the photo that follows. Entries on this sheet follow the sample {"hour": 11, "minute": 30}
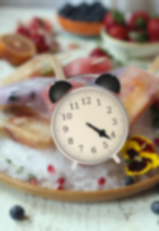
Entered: {"hour": 4, "minute": 22}
